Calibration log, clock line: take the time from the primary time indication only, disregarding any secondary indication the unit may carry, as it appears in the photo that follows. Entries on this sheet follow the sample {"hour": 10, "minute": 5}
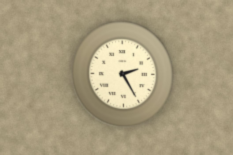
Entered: {"hour": 2, "minute": 25}
